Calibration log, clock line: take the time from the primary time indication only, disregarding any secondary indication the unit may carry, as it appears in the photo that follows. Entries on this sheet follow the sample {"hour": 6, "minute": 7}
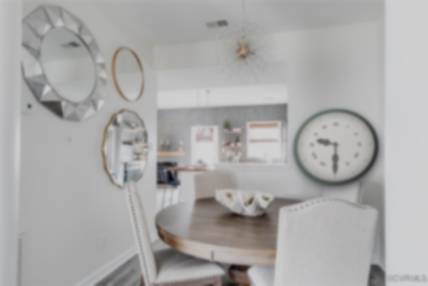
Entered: {"hour": 9, "minute": 30}
